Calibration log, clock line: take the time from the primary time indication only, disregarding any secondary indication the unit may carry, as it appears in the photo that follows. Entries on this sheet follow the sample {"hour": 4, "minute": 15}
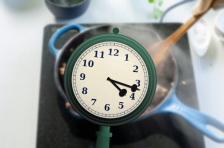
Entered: {"hour": 4, "minute": 17}
